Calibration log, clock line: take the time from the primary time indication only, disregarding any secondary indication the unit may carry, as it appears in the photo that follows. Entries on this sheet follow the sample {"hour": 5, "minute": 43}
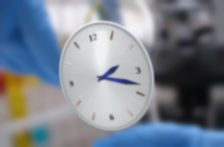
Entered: {"hour": 2, "minute": 18}
